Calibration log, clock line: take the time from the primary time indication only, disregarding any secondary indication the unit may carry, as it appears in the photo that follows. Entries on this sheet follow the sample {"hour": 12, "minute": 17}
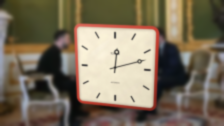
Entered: {"hour": 12, "minute": 12}
